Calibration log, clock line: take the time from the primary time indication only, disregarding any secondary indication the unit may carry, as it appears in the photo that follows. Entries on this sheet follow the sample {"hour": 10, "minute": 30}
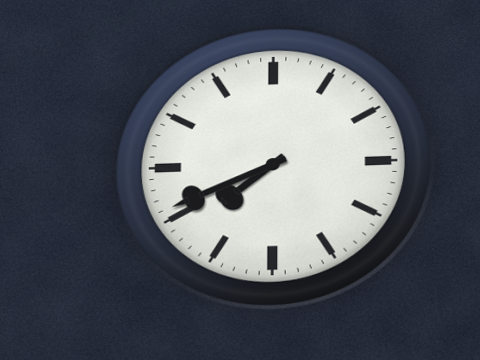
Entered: {"hour": 7, "minute": 41}
